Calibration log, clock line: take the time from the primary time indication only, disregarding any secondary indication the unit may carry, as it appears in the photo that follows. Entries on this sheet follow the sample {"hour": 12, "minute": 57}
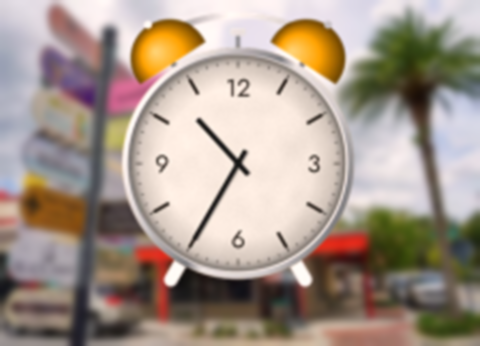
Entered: {"hour": 10, "minute": 35}
